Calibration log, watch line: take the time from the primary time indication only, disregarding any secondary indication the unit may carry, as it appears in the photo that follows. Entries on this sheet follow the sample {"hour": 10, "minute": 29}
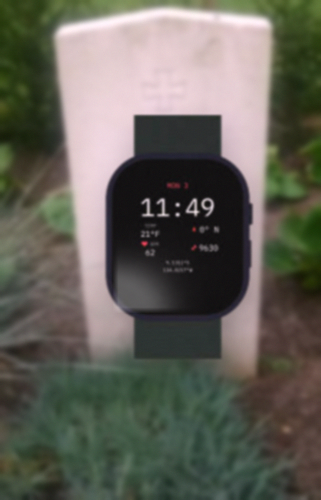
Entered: {"hour": 11, "minute": 49}
